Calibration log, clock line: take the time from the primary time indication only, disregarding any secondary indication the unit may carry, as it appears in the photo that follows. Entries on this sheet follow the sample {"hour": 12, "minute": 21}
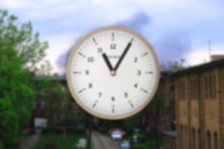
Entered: {"hour": 11, "minute": 5}
